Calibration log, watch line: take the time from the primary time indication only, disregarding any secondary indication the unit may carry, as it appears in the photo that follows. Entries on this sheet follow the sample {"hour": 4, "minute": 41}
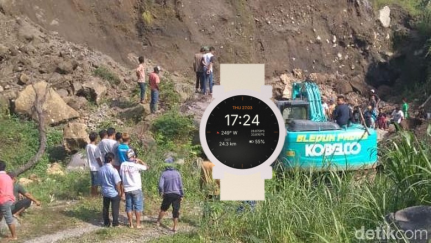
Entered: {"hour": 17, "minute": 24}
